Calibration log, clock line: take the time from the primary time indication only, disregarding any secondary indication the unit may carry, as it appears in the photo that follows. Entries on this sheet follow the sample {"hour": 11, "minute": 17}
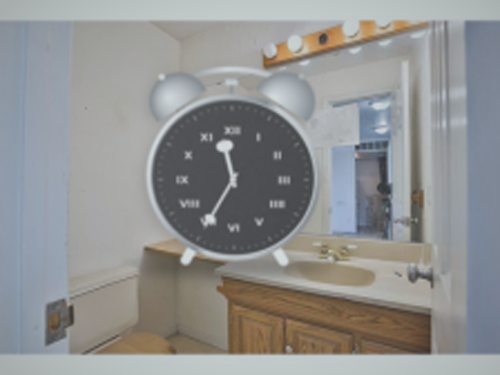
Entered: {"hour": 11, "minute": 35}
